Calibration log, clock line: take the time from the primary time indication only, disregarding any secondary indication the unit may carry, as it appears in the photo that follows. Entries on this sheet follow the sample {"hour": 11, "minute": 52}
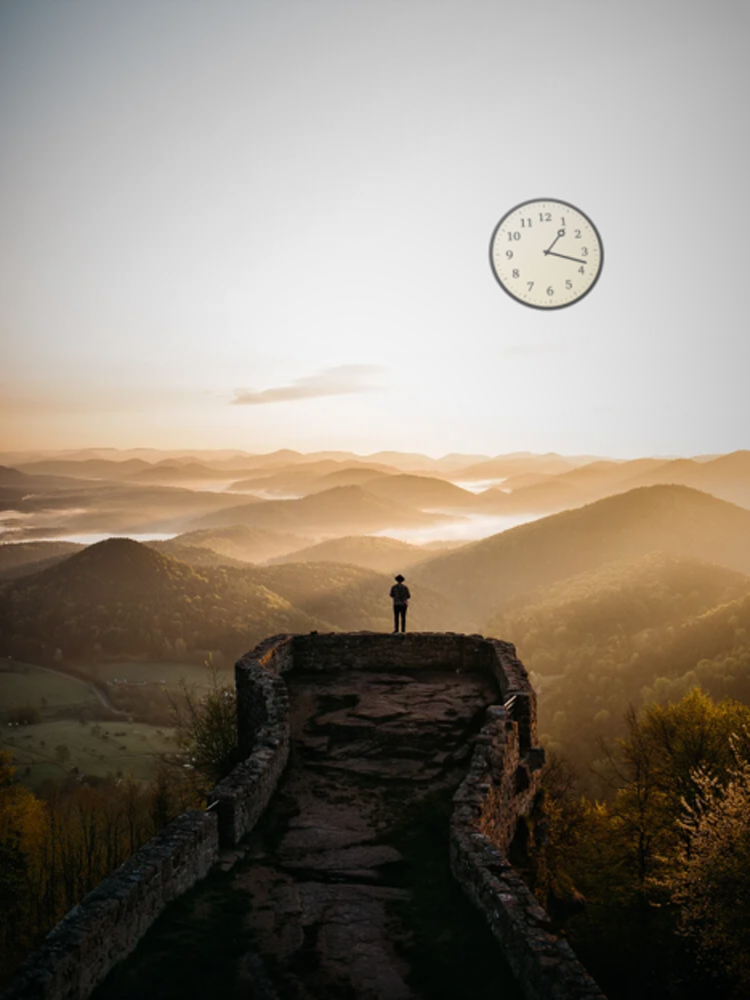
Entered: {"hour": 1, "minute": 18}
